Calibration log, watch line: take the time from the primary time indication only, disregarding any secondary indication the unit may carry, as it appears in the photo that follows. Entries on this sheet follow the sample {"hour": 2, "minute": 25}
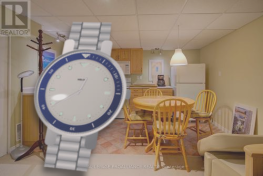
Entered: {"hour": 12, "minute": 39}
